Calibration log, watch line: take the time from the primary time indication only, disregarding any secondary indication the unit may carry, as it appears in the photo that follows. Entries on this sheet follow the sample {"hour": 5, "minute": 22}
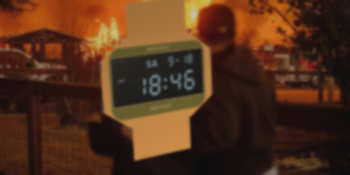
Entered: {"hour": 18, "minute": 46}
